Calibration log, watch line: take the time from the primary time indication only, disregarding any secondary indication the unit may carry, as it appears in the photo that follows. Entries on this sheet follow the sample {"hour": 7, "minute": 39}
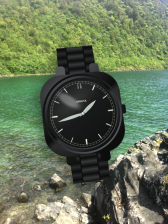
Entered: {"hour": 1, "minute": 43}
